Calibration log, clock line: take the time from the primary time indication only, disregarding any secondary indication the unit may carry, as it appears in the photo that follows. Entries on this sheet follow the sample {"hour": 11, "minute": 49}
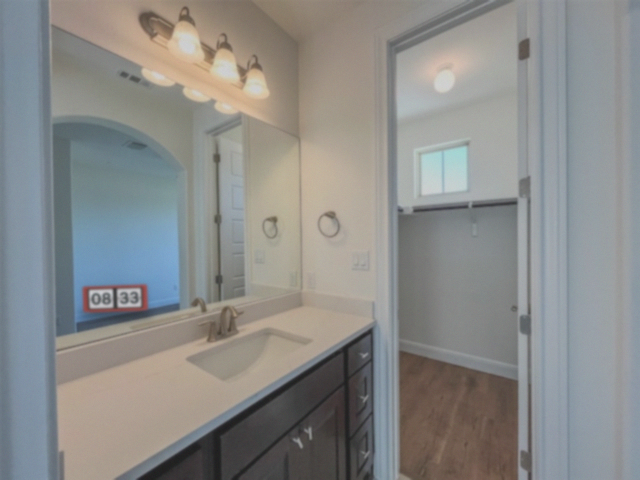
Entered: {"hour": 8, "minute": 33}
